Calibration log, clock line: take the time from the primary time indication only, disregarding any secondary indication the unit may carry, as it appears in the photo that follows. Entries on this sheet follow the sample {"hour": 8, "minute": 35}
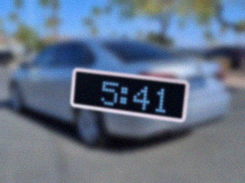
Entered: {"hour": 5, "minute": 41}
